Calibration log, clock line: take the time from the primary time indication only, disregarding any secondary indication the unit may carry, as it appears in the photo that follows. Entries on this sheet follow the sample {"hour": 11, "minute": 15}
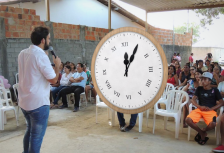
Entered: {"hour": 12, "minute": 5}
